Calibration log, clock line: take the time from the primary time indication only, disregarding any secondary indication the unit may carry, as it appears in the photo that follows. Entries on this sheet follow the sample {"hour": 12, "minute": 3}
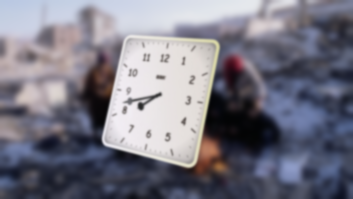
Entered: {"hour": 7, "minute": 42}
